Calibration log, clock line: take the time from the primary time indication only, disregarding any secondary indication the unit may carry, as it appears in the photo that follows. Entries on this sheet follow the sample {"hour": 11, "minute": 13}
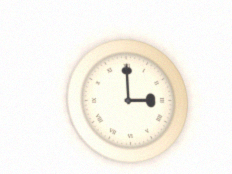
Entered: {"hour": 3, "minute": 0}
